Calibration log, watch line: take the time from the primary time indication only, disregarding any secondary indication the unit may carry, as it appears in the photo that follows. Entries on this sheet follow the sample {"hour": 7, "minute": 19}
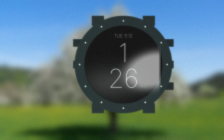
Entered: {"hour": 1, "minute": 26}
